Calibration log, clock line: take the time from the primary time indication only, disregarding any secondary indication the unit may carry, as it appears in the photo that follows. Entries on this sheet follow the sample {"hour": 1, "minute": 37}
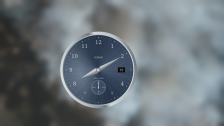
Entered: {"hour": 8, "minute": 10}
